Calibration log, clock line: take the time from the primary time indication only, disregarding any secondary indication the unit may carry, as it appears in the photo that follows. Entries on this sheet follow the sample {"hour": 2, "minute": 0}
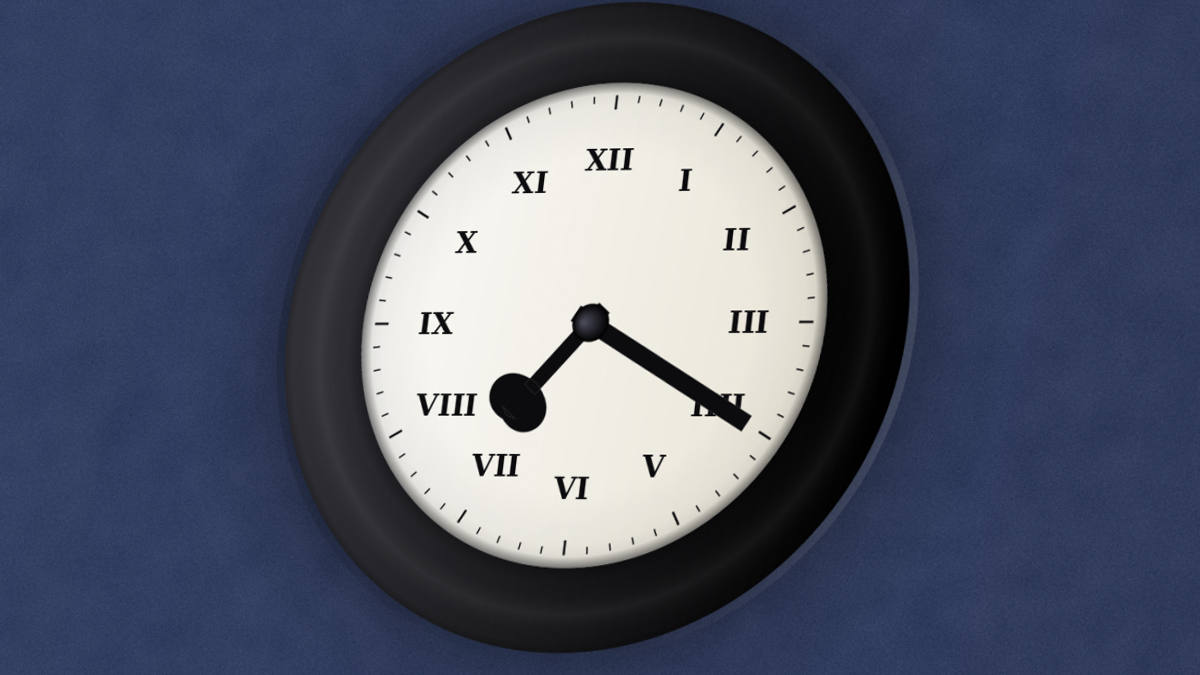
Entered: {"hour": 7, "minute": 20}
